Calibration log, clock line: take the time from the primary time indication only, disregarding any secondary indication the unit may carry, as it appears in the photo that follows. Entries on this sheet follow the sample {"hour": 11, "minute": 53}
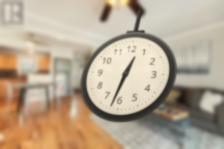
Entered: {"hour": 12, "minute": 32}
